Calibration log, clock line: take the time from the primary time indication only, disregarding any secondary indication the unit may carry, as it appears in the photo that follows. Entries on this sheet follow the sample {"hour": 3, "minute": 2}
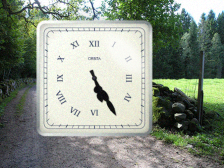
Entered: {"hour": 5, "minute": 25}
